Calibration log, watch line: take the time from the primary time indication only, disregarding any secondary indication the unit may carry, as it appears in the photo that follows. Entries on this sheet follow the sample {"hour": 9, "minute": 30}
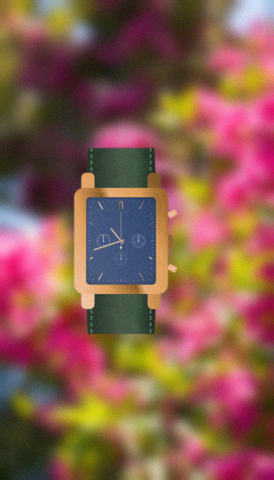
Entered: {"hour": 10, "minute": 42}
